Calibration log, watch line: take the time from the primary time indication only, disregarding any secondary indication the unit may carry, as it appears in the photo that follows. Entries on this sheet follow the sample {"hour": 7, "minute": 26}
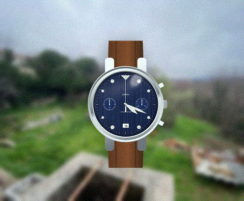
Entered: {"hour": 4, "minute": 19}
